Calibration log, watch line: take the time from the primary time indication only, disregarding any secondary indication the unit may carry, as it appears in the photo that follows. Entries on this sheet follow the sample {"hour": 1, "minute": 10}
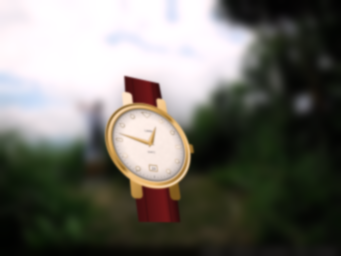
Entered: {"hour": 12, "minute": 47}
